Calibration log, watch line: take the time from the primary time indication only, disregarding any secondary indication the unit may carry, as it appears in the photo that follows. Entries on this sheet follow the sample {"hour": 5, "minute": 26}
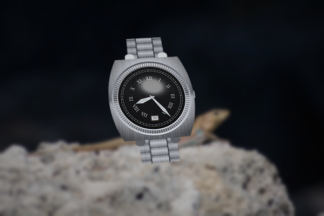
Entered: {"hour": 8, "minute": 24}
